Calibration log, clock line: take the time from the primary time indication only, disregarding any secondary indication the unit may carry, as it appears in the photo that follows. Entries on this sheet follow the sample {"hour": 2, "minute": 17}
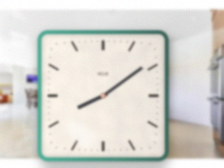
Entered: {"hour": 8, "minute": 9}
